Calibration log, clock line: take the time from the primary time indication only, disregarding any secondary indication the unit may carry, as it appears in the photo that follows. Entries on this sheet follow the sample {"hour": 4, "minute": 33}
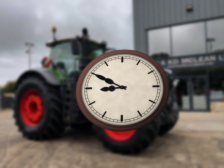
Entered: {"hour": 8, "minute": 50}
